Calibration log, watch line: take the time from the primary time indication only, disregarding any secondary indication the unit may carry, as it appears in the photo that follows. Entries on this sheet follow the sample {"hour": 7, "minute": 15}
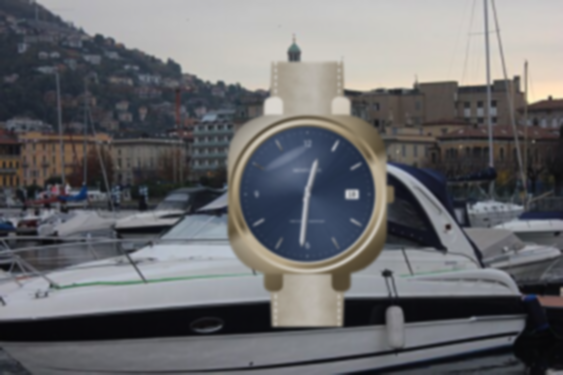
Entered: {"hour": 12, "minute": 31}
